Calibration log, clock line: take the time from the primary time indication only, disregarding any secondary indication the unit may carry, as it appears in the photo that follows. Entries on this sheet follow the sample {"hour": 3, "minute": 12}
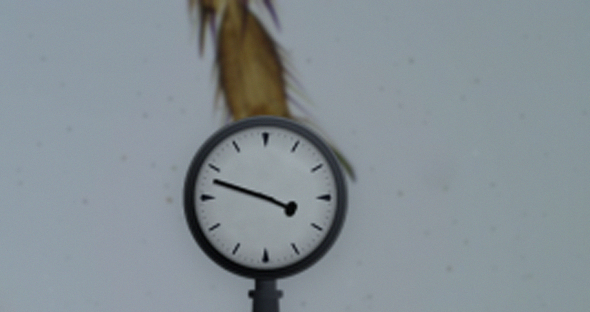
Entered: {"hour": 3, "minute": 48}
